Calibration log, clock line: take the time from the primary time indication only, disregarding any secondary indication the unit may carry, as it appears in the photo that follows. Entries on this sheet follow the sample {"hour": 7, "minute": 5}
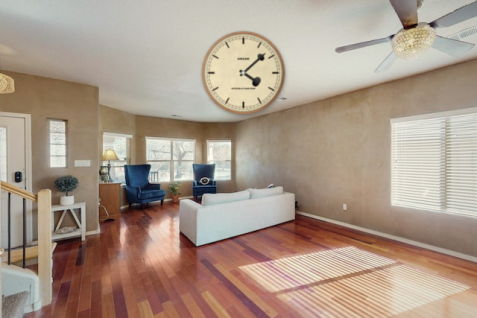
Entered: {"hour": 4, "minute": 8}
